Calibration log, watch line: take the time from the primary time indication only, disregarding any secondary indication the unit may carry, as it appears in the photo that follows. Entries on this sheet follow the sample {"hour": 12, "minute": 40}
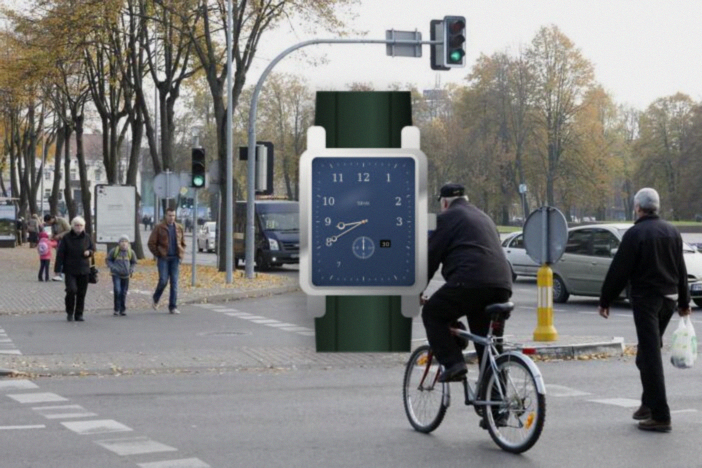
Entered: {"hour": 8, "minute": 40}
